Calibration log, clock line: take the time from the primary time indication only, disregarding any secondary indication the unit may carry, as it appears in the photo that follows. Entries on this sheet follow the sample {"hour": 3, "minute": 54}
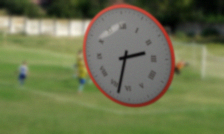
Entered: {"hour": 2, "minute": 33}
